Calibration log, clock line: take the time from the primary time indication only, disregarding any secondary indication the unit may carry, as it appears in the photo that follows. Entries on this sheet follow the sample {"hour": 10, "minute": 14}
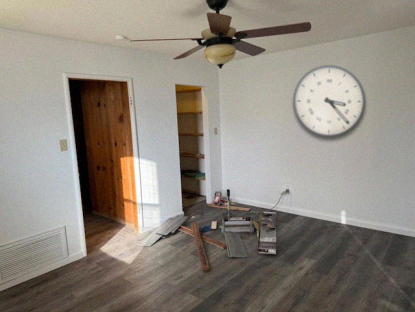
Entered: {"hour": 3, "minute": 23}
